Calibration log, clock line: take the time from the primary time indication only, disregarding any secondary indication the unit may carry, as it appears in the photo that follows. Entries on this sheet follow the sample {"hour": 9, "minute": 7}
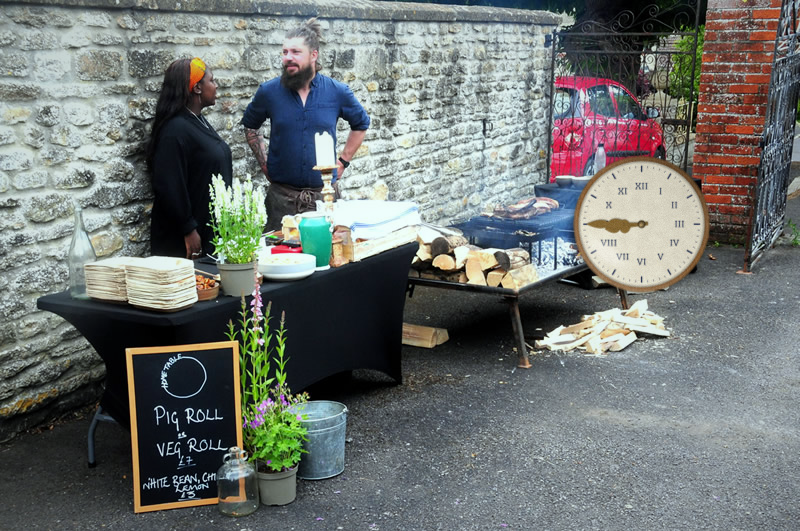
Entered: {"hour": 8, "minute": 45}
